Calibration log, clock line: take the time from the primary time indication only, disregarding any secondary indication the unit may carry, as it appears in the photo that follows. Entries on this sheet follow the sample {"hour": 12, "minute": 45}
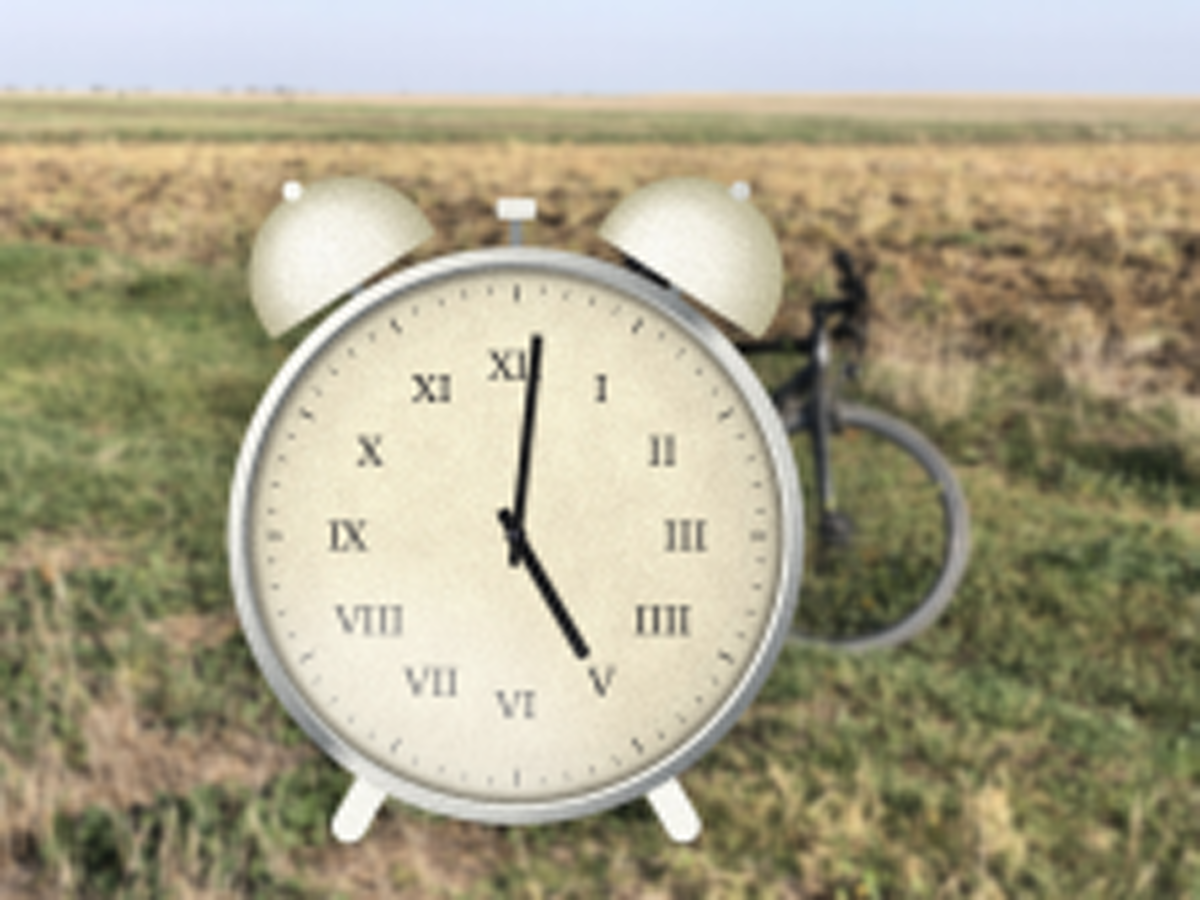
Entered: {"hour": 5, "minute": 1}
